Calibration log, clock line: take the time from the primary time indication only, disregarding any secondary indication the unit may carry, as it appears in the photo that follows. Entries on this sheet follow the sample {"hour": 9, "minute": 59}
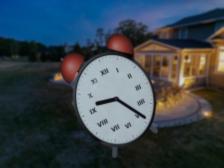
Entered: {"hour": 9, "minute": 24}
